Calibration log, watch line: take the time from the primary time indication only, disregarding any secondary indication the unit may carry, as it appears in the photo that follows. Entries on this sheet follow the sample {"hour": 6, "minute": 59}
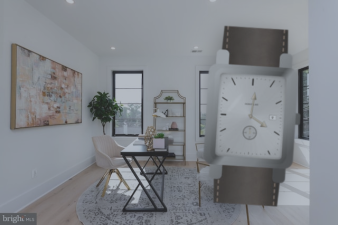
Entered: {"hour": 4, "minute": 1}
